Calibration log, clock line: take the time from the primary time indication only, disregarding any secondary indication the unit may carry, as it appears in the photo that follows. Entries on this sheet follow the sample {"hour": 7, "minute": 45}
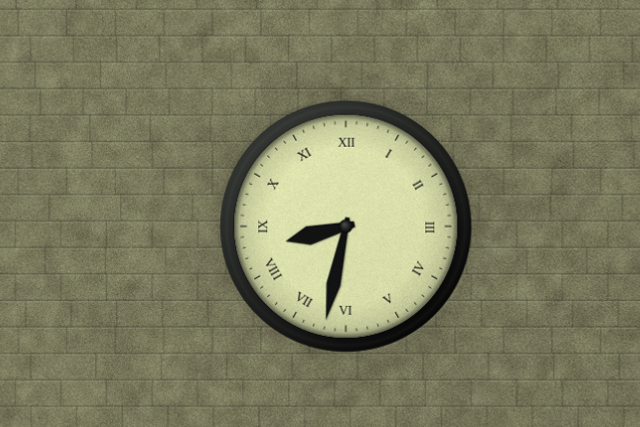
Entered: {"hour": 8, "minute": 32}
